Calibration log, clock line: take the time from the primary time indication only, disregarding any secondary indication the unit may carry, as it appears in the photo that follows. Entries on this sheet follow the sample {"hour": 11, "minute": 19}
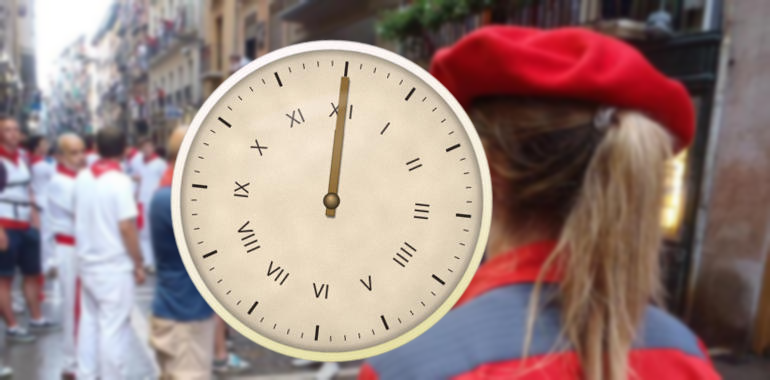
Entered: {"hour": 12, "minute": 0}
